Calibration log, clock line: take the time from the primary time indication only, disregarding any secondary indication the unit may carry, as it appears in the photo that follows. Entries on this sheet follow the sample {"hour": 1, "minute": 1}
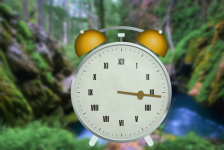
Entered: {"hour": 3, "minute": 16}
